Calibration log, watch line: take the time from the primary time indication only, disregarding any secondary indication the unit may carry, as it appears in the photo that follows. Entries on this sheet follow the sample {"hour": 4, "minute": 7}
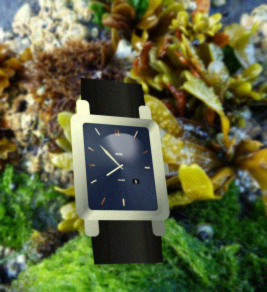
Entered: {"hour": 7, "minute": 53}
